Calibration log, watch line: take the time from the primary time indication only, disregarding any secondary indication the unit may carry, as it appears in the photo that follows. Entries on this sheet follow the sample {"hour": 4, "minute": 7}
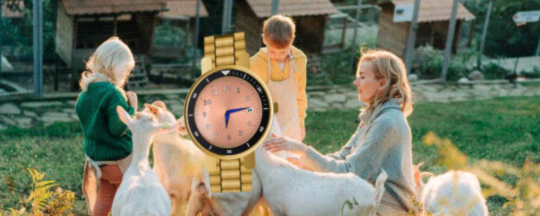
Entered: {"hour": 6, "minute": 14}
